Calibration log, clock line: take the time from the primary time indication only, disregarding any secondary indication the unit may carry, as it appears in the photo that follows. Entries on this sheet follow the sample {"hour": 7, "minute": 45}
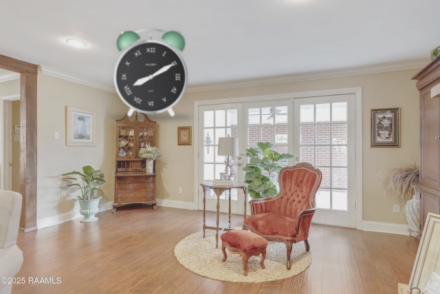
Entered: {"hour": 8, "minute": 10}
